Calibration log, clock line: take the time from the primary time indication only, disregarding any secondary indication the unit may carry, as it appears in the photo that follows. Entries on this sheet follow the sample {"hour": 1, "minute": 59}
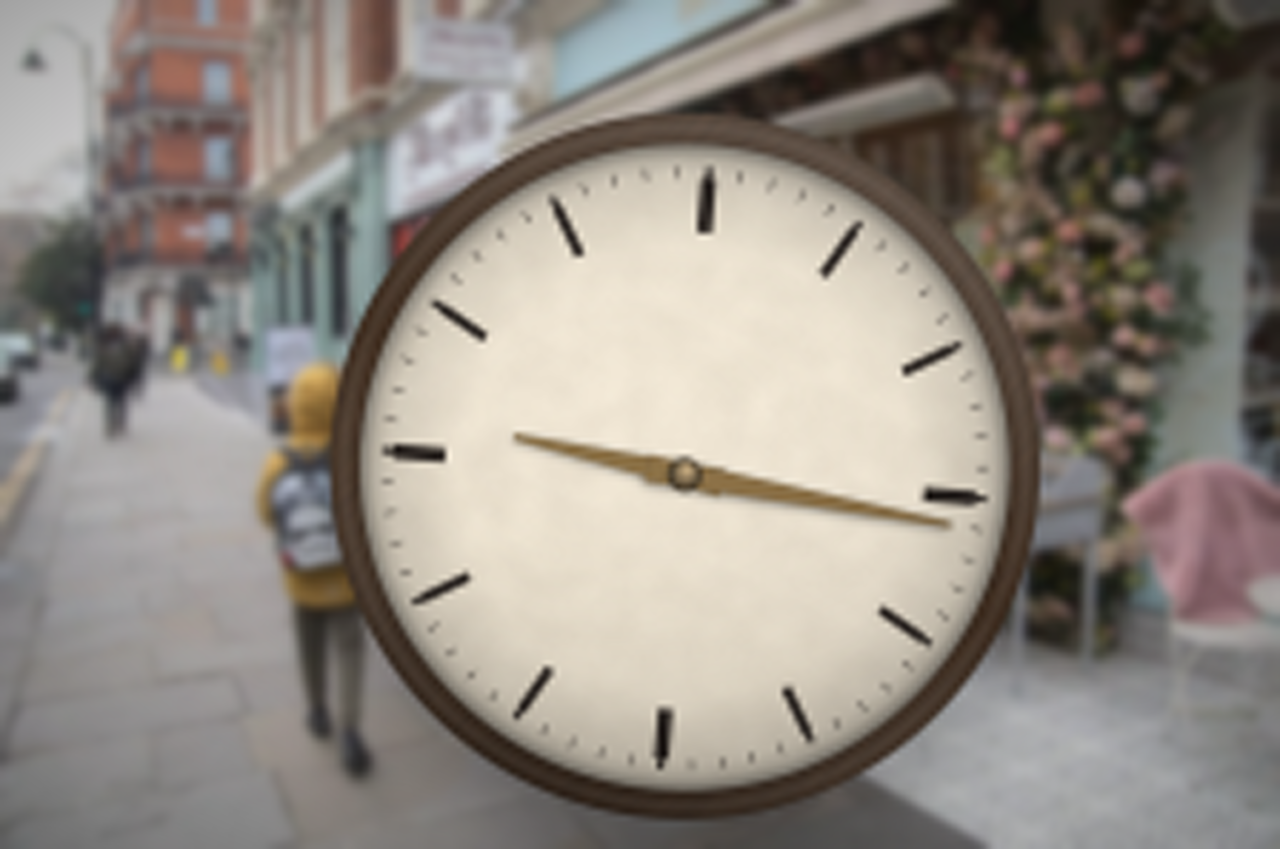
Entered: {"hour": 9, "minute": 16}
